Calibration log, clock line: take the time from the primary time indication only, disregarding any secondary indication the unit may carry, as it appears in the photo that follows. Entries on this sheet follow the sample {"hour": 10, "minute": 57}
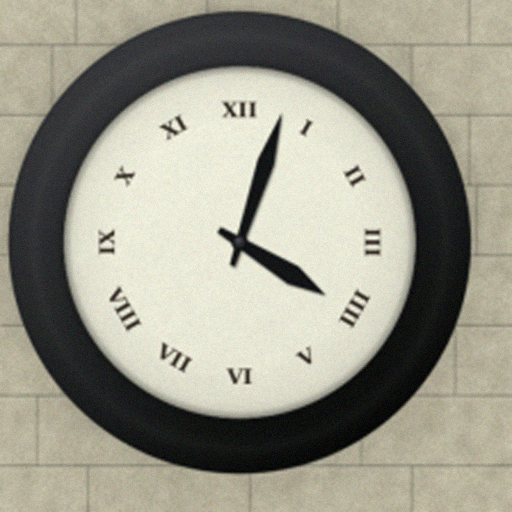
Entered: {"hour": 4, "minute": 3}
